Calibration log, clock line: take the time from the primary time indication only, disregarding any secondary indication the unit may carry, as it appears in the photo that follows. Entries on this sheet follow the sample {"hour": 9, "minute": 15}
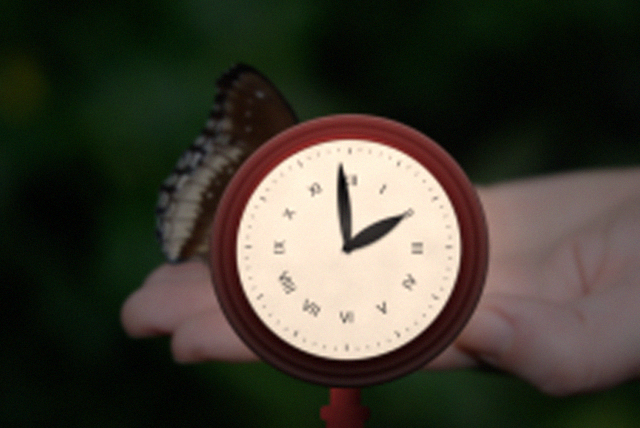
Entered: {"hour": 1, "minute": 59}
